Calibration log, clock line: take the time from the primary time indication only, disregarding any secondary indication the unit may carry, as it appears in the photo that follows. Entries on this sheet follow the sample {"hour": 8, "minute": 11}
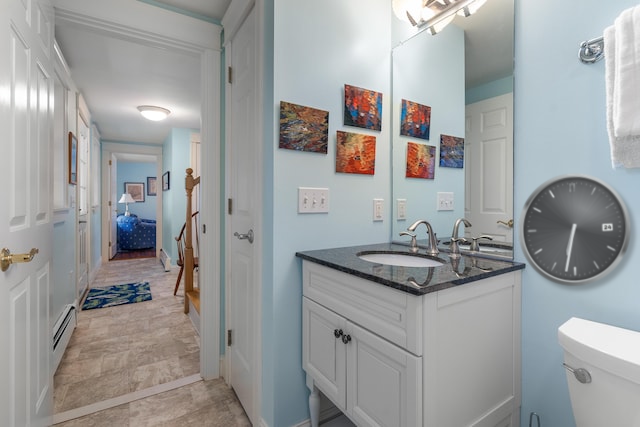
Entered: {"hour": 6, "minute": 32}
